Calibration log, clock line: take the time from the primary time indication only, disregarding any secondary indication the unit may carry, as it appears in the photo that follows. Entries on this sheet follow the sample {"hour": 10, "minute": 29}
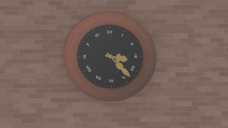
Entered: {"hour": 3, "minute": 23}
